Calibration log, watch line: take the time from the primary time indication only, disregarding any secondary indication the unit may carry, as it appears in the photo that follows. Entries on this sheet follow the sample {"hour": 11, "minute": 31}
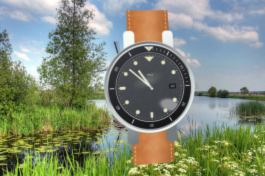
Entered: {"hour": 10, "minute": 52}
